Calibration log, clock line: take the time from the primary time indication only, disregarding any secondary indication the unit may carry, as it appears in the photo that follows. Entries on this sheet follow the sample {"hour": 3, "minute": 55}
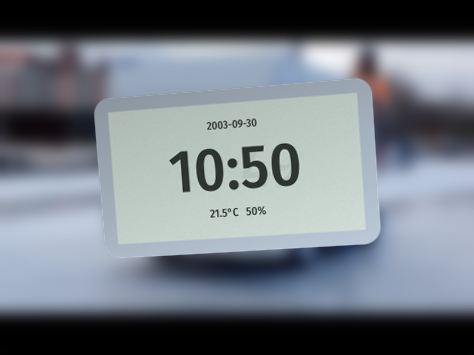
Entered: {"hour": 10, "minute": 50}
